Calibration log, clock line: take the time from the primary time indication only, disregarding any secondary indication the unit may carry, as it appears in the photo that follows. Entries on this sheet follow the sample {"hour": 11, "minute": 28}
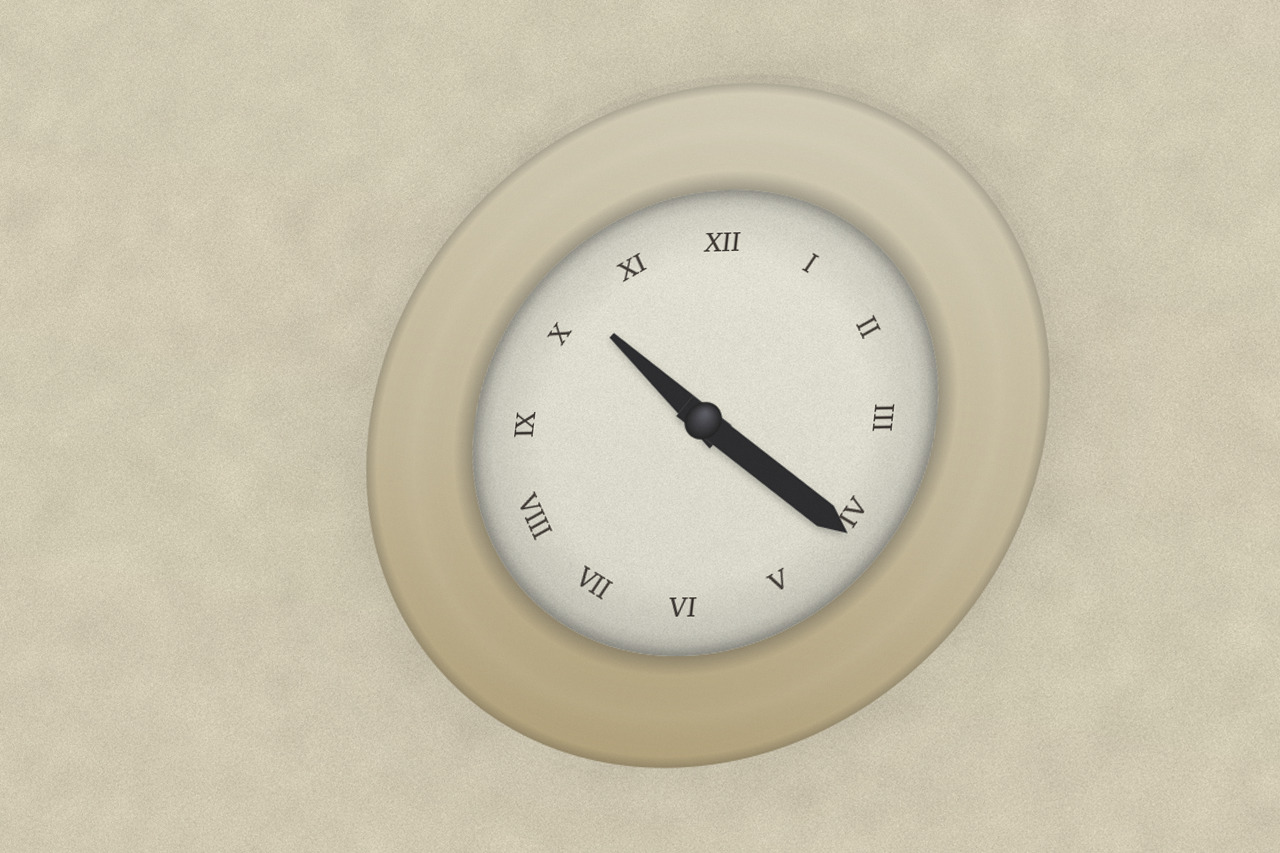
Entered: {"hour": 10, "minute": 21}
